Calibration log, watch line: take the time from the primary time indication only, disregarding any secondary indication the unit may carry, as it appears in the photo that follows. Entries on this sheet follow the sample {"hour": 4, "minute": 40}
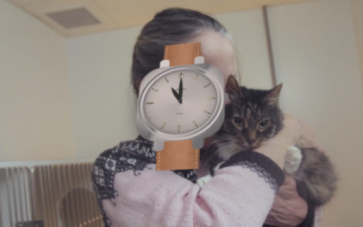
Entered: {"hour": 11, "minute": 0}
